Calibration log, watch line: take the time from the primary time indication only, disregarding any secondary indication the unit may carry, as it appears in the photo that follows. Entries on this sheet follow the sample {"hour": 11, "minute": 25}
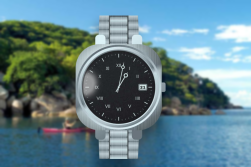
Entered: {"hour": 1, "minute": 2}
